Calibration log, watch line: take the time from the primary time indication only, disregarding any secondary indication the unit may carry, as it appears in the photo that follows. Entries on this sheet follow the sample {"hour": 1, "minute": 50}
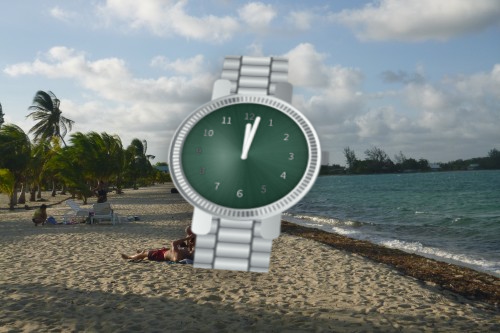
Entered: {"hour": 12, "minute": 2}
